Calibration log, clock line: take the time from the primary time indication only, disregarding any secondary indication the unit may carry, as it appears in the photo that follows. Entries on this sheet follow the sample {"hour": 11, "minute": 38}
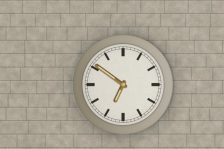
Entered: {"hour": 6, "minute": 51}
